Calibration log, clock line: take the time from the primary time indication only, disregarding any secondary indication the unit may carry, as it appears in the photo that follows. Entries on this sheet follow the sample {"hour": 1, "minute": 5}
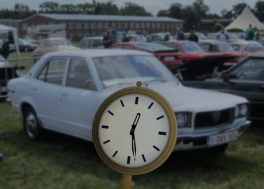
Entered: {"hour": 12, "minute": 28}
